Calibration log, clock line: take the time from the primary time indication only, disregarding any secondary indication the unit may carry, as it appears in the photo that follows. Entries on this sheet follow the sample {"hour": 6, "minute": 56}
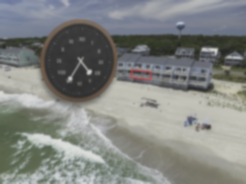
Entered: {"hour": 4, "minute": 35}
